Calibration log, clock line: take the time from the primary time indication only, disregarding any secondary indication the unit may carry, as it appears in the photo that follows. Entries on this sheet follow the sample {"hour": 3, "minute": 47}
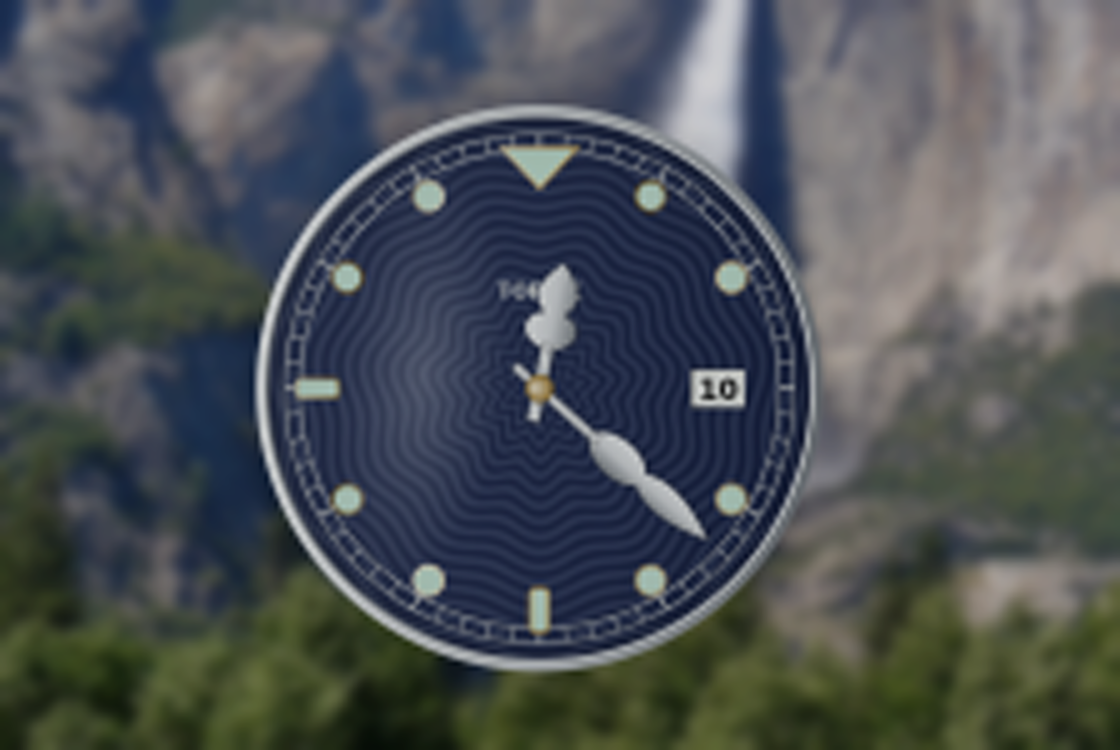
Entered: {"hour": 12, "minute": 22}
